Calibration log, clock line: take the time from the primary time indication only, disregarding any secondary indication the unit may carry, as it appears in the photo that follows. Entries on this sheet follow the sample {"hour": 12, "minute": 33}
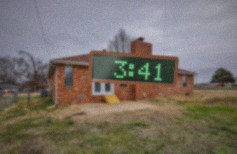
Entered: {"hour": 3, "minute": 41}
